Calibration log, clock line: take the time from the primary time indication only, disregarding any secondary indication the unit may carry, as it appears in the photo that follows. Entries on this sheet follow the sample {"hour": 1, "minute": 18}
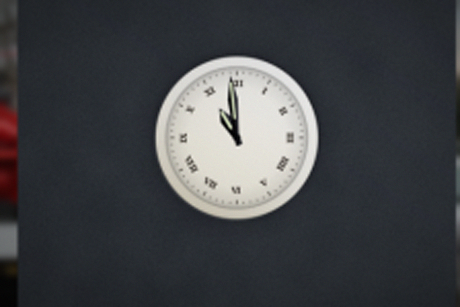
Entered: {"hour": 10, "minute": 59}
